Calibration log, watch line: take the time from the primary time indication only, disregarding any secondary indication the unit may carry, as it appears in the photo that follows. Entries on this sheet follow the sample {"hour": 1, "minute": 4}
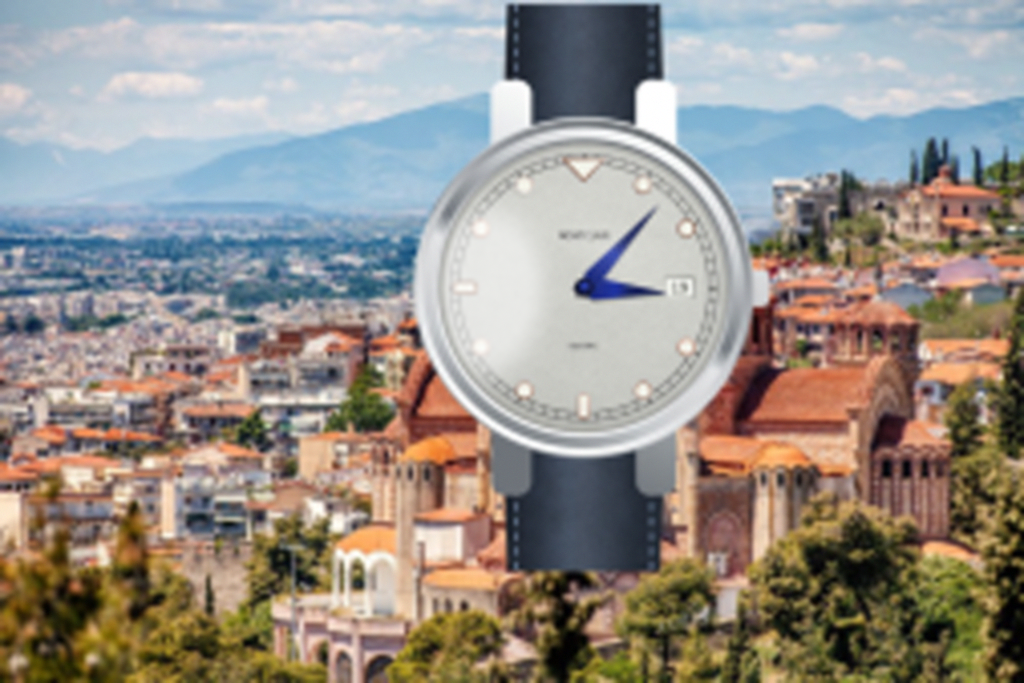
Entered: {"hour": 3, "minute": 7}
